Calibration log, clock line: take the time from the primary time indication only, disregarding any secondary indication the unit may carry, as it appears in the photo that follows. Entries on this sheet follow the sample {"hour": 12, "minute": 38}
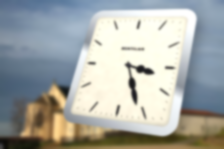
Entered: {"hour": 3, "minute": 26}
